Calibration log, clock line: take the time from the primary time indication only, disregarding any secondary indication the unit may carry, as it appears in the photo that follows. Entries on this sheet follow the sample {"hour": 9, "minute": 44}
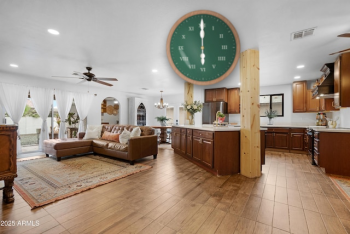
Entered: {"hour": 6, "minute": 0}
